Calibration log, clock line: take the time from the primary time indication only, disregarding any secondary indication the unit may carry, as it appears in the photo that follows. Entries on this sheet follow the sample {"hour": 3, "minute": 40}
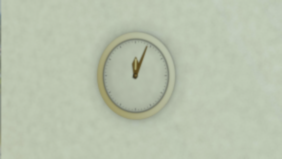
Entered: {"hour": 12, "minute": 4}
